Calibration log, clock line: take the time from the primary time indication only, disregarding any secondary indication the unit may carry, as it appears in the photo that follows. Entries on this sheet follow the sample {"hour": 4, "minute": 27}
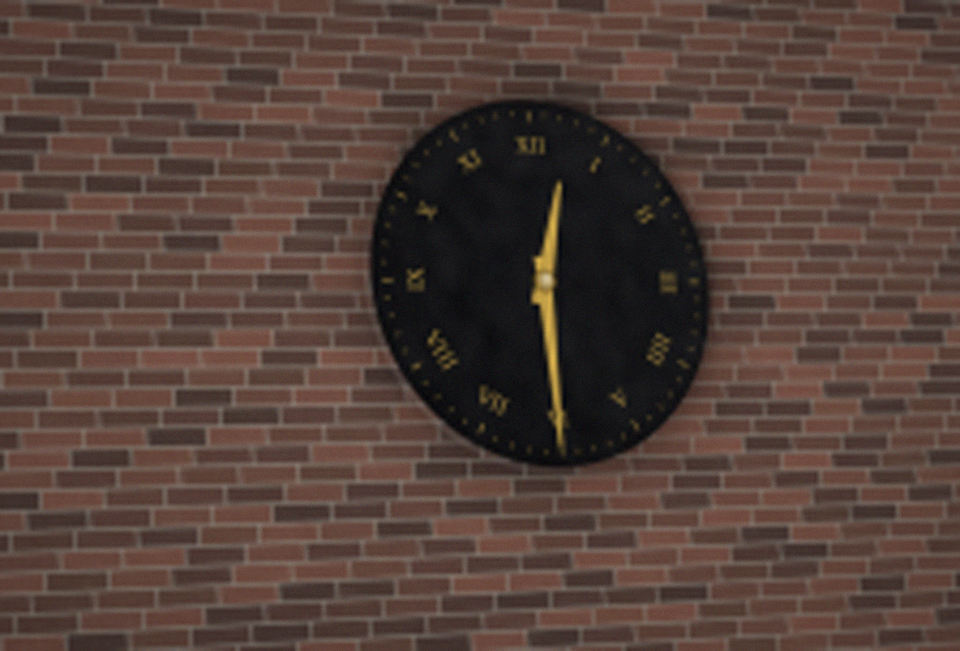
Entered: {"hour": 12, "minute": 30}
